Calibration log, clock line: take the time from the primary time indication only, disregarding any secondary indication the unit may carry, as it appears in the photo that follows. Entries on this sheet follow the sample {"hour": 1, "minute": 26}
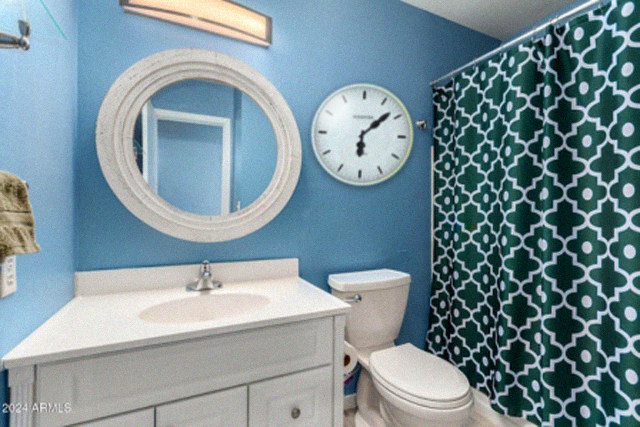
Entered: {"hour": 6, "minute": 8}
